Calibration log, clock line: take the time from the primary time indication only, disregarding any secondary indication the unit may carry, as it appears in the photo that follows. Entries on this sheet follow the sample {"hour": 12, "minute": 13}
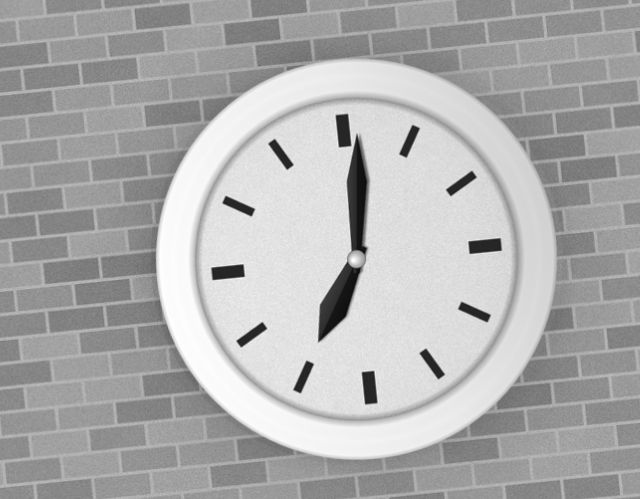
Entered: {"hour": 7, "minute": 1}
